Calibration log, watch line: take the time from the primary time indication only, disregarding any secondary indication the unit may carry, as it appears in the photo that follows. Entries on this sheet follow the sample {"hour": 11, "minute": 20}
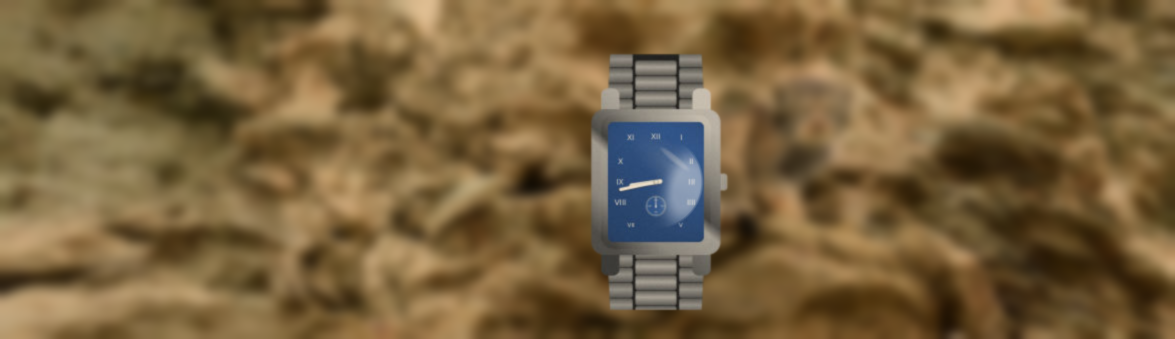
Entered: {"hour": 8, "minute": 43}
